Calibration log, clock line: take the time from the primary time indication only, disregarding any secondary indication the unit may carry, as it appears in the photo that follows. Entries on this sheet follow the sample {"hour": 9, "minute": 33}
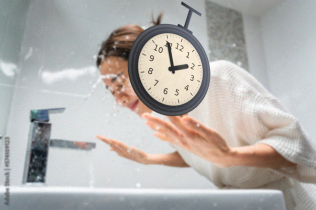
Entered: {"hour": 1, "minute": 55}
